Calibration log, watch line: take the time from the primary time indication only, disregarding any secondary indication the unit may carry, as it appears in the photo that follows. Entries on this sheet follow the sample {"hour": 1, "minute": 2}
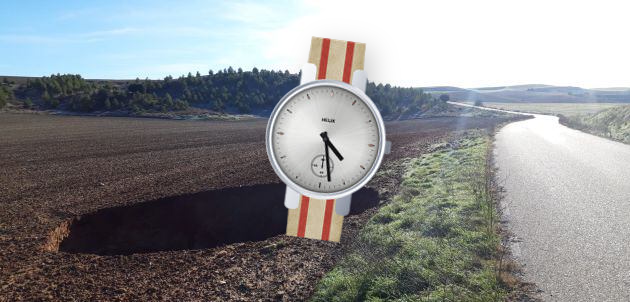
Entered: {"hour": 4, "minute": 28}
